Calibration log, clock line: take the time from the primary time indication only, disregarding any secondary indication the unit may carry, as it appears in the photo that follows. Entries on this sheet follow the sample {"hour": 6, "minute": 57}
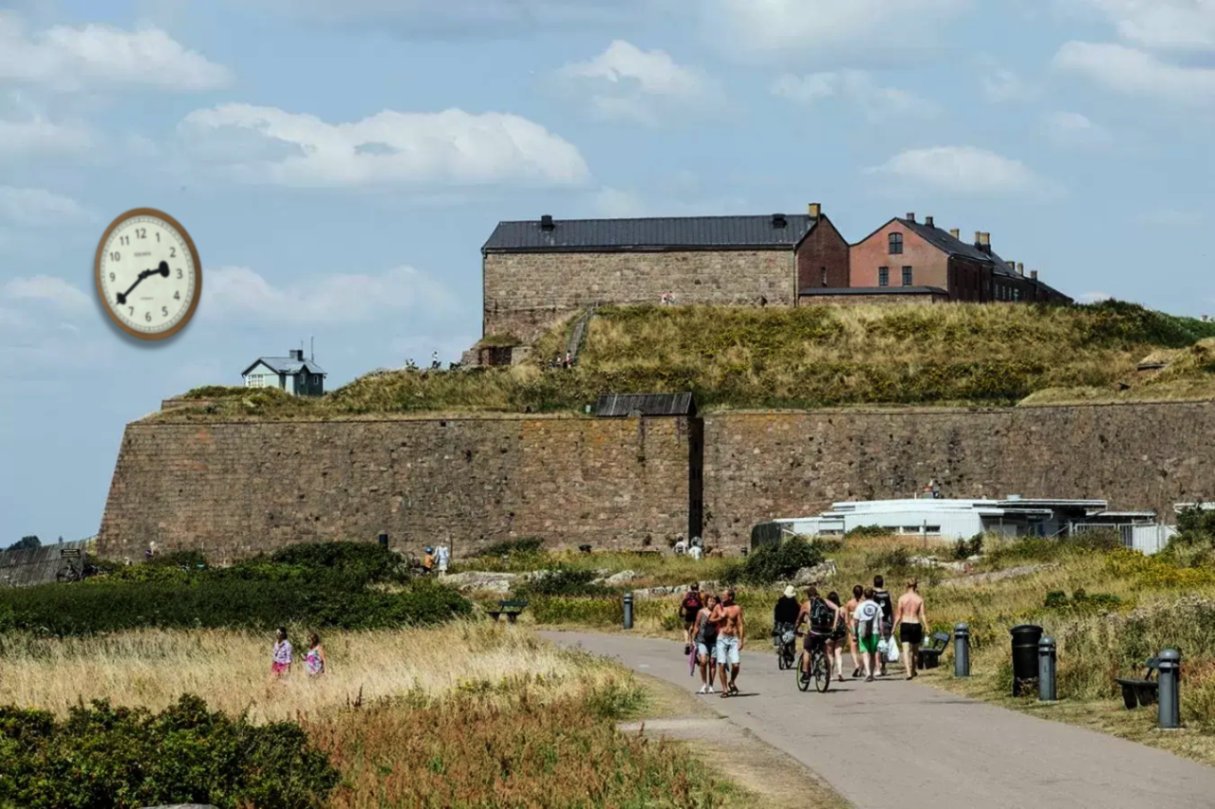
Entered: {"hour": 2, "minute": 39}
